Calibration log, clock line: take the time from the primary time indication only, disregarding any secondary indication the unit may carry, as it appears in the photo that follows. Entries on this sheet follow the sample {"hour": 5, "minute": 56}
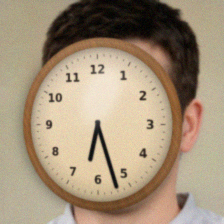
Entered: {"hour": 6, "minute": 27}
